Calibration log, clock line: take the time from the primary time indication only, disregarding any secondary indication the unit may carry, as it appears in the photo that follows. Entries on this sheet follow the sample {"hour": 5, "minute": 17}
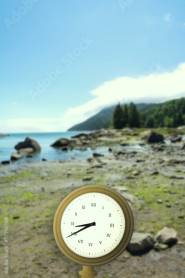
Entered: {"hour": 8, "minute": 40}
